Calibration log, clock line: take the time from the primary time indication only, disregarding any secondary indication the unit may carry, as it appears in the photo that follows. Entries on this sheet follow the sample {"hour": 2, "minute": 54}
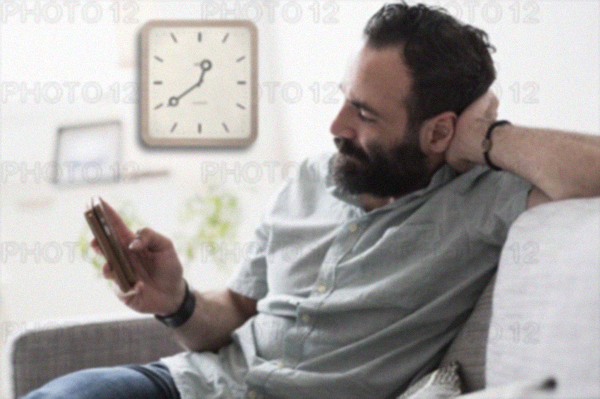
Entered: {"hour": 12, "minute": 39}
